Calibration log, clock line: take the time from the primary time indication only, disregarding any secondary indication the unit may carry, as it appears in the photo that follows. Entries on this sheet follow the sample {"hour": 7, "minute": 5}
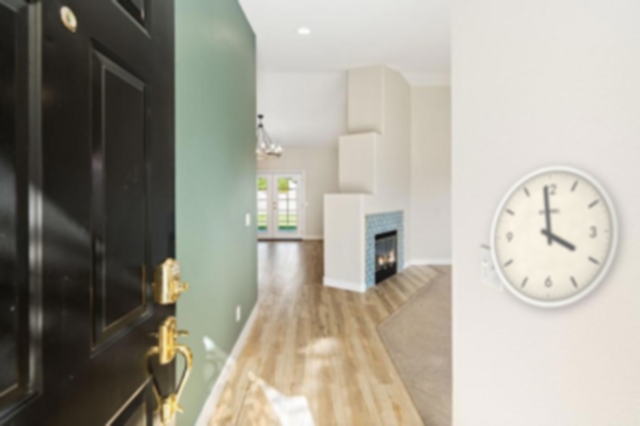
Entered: {"hour": 3, "minute": 59}
